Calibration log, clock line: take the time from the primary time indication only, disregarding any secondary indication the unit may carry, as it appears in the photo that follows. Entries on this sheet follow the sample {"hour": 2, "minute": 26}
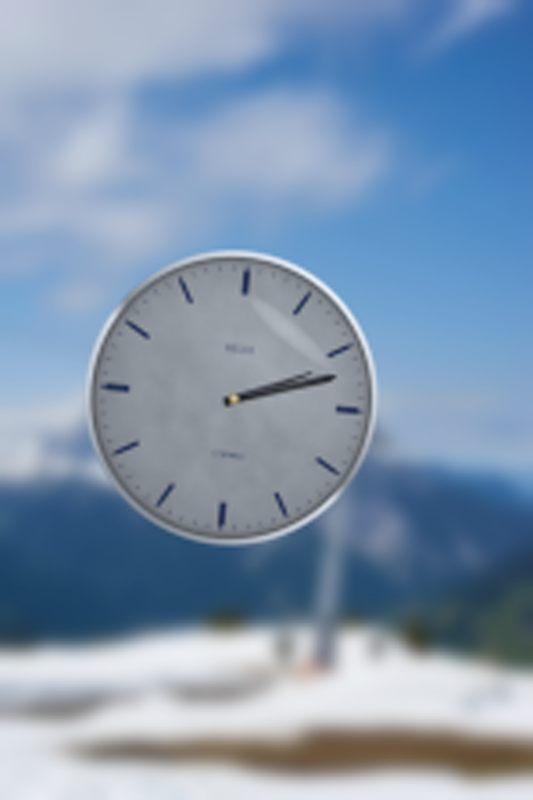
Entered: {"hour": 2, "minute": 12}
